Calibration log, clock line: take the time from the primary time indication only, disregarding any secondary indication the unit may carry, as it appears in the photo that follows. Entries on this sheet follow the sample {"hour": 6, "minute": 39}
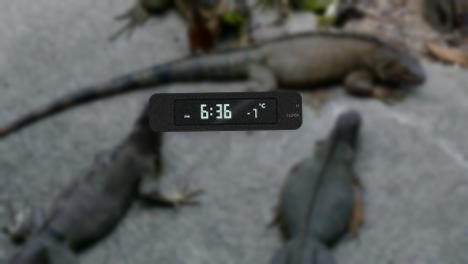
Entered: {"hour": 6, "minute": 36}
